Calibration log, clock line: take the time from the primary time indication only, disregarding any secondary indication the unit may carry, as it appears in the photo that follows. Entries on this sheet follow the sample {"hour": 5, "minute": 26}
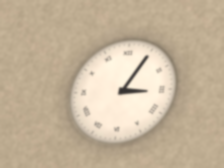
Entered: {"hour": 3, "minute": 5}
